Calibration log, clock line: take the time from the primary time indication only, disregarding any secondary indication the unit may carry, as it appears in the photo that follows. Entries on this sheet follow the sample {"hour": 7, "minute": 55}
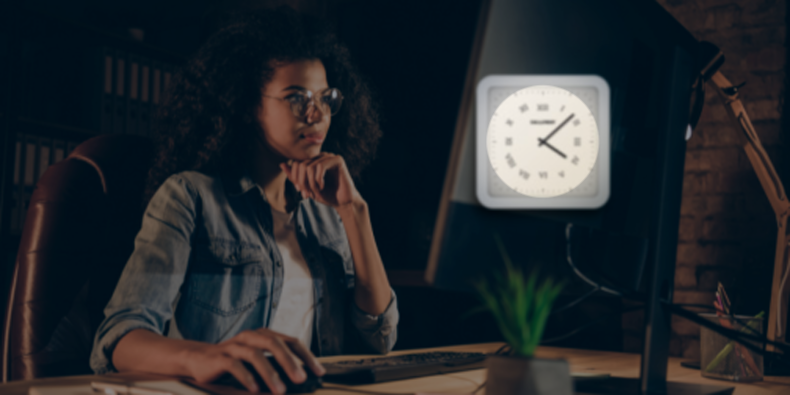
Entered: {"hour": 4, "minute": 8}
